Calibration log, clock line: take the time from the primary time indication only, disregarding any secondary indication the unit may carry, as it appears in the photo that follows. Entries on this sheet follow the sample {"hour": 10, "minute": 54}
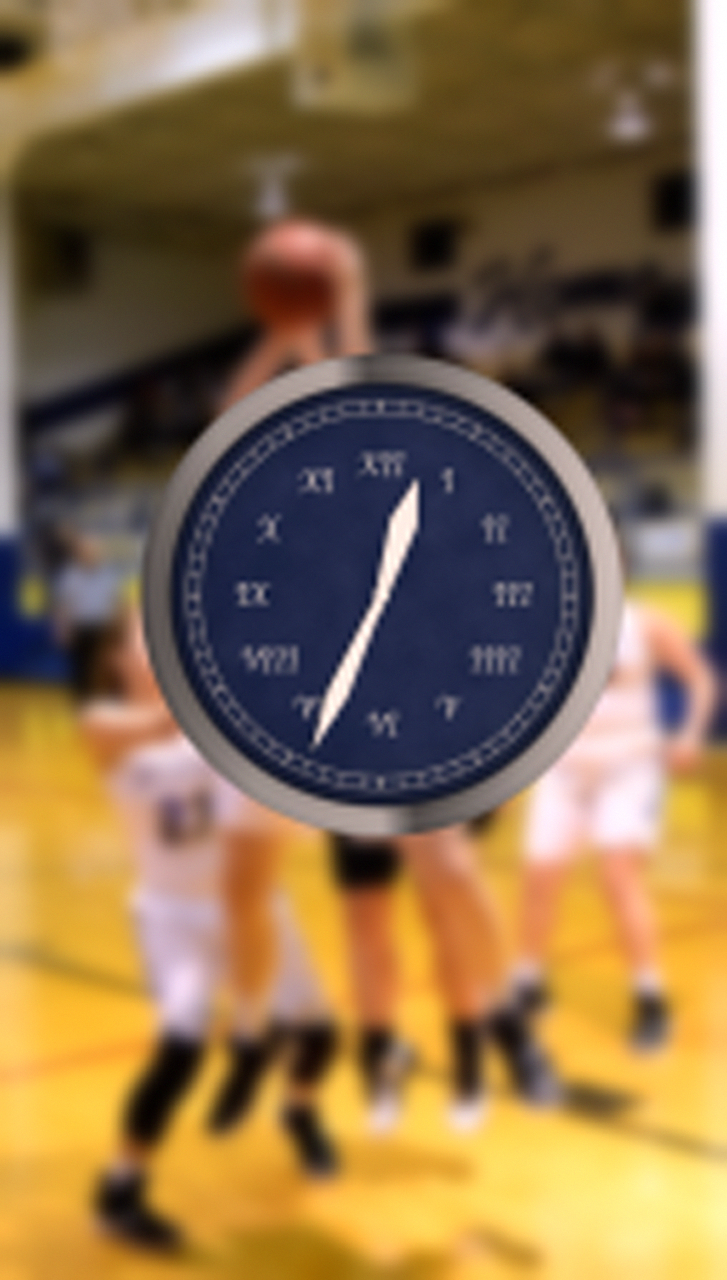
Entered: {"hour": 12, "minute": 34}
